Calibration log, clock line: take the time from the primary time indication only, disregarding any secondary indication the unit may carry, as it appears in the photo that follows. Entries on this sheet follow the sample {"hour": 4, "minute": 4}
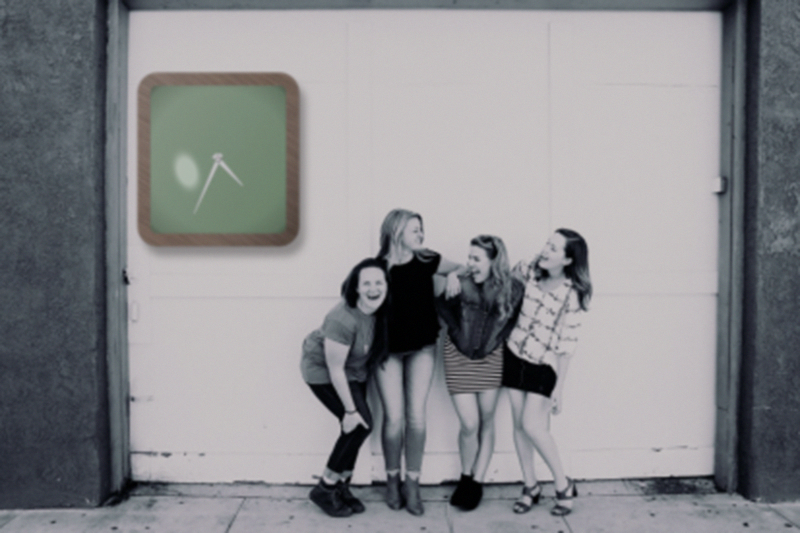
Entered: {"hour": 4, "minute": 34}
